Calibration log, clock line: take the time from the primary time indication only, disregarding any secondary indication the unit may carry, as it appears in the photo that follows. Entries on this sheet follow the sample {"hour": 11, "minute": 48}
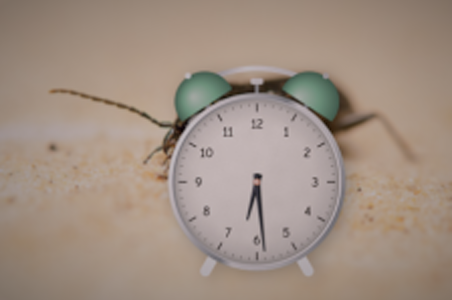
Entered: {"hour": 6, "minute": 29}
